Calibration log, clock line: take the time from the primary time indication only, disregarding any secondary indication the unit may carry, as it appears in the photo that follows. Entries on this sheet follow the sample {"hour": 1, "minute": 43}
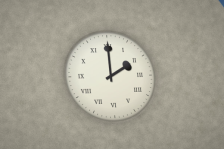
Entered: {"hour": 2, "minute": 0}
